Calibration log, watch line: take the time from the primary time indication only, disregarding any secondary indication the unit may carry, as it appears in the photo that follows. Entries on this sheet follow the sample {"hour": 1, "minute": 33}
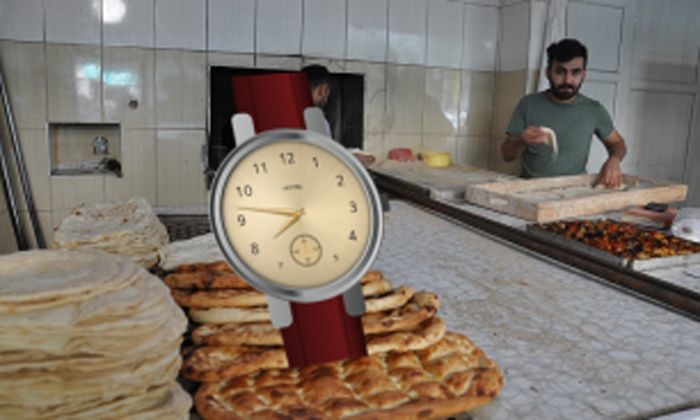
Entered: {"hour": 7, "minute": 47}
